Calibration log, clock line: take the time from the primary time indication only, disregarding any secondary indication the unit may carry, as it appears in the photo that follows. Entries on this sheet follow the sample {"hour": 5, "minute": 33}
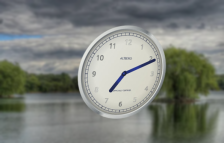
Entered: {"hour": 7, "minute": 11}
